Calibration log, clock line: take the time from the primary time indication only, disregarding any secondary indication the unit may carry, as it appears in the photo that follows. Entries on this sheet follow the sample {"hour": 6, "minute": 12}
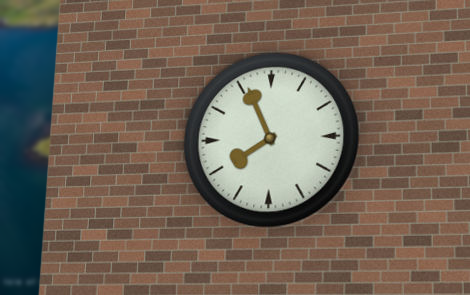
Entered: {"hour": 7, "minute": 56}
